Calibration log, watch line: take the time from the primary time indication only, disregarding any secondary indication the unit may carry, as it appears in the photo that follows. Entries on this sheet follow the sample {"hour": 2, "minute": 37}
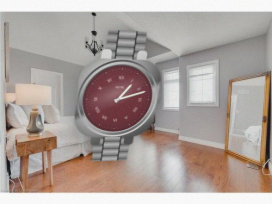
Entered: {"hour": 1, "minute": 12}
